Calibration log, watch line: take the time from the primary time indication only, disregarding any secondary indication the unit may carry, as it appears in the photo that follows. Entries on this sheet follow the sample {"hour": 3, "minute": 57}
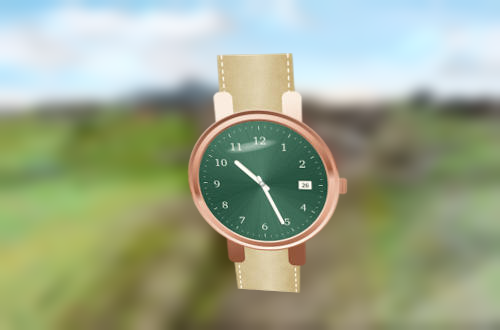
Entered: {"hour": 10, "minute": 26}
